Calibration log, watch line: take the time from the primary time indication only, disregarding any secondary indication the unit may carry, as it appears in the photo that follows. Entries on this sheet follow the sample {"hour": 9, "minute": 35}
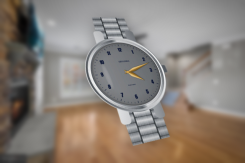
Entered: {"hour": 4, "minute": 12}
